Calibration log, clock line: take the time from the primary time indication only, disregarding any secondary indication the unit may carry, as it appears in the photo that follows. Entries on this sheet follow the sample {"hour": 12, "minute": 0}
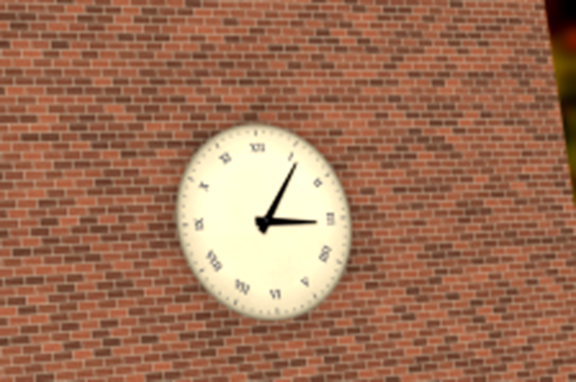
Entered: {"hour": 3, "minute": 6}
